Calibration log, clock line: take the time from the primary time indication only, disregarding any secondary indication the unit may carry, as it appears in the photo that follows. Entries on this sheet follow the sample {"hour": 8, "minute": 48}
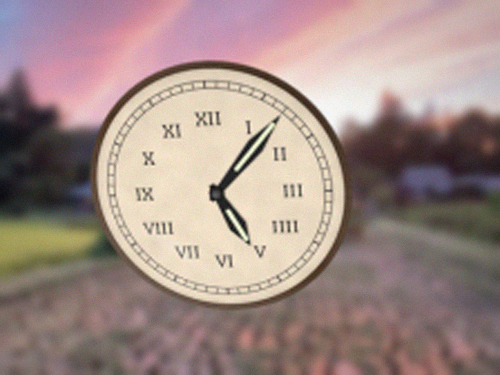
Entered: {"hour": 5, "minute": 7}
